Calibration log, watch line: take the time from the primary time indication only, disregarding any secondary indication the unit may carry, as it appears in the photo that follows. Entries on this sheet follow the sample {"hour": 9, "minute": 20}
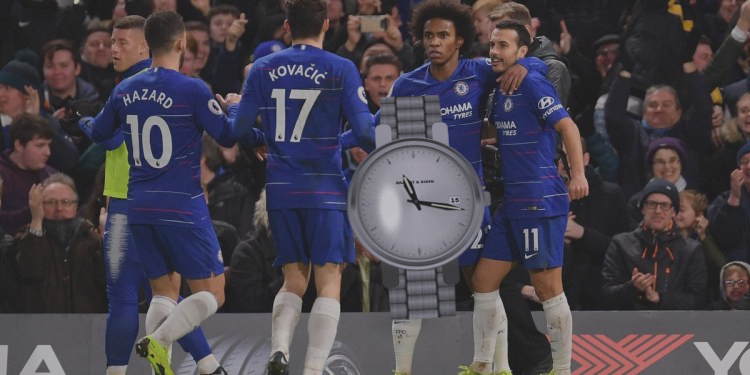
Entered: {"hour": 11, "minute": 17}
